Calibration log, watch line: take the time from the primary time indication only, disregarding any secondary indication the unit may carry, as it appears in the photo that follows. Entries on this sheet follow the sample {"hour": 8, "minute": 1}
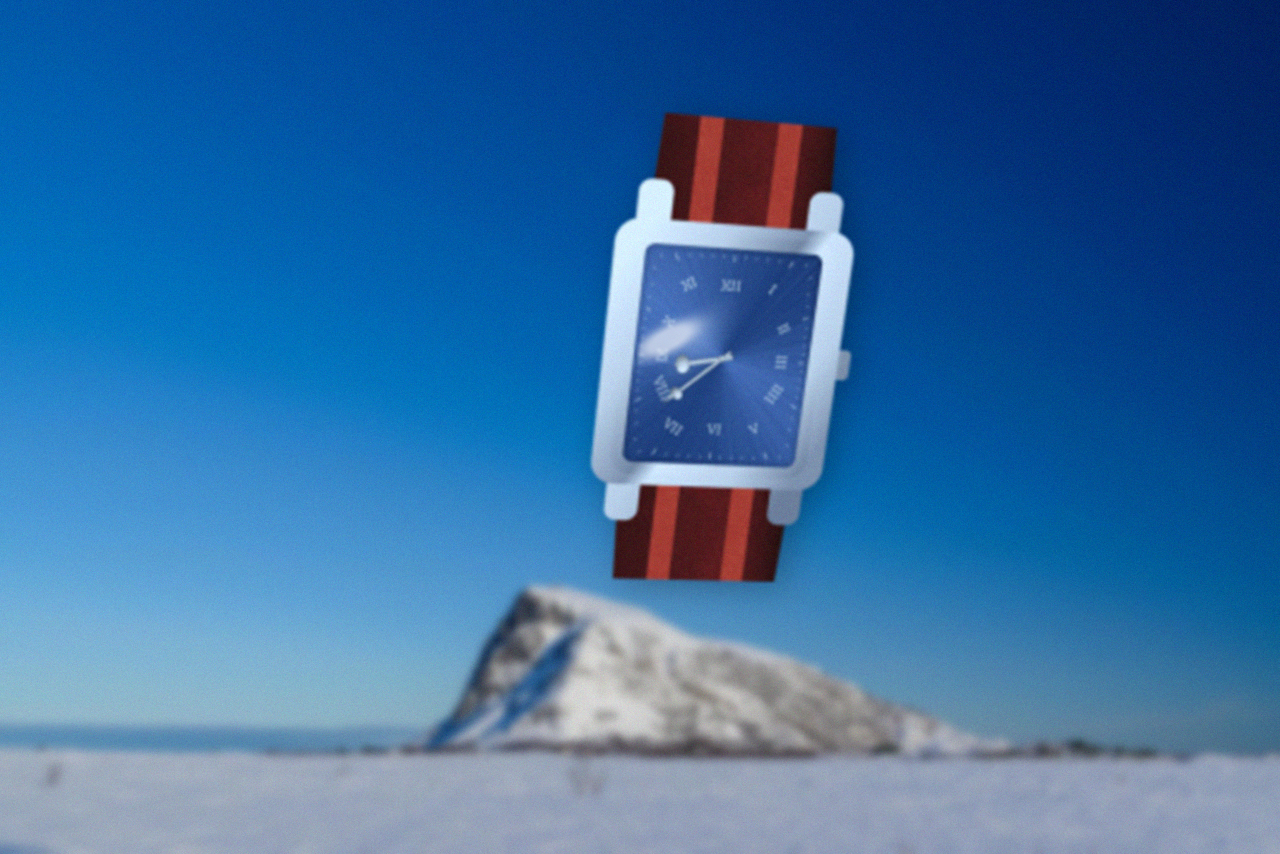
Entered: {"hour": 8, "minute": 38}
